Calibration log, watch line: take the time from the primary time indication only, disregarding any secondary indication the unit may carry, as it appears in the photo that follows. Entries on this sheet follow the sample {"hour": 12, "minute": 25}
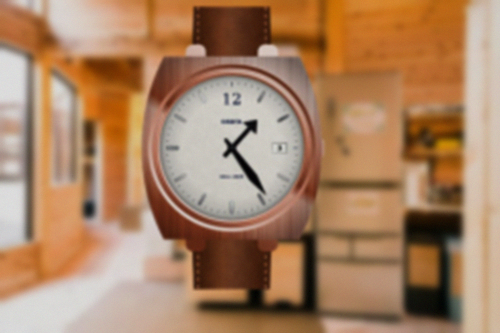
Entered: {"hour": 1, "minute": 24}
